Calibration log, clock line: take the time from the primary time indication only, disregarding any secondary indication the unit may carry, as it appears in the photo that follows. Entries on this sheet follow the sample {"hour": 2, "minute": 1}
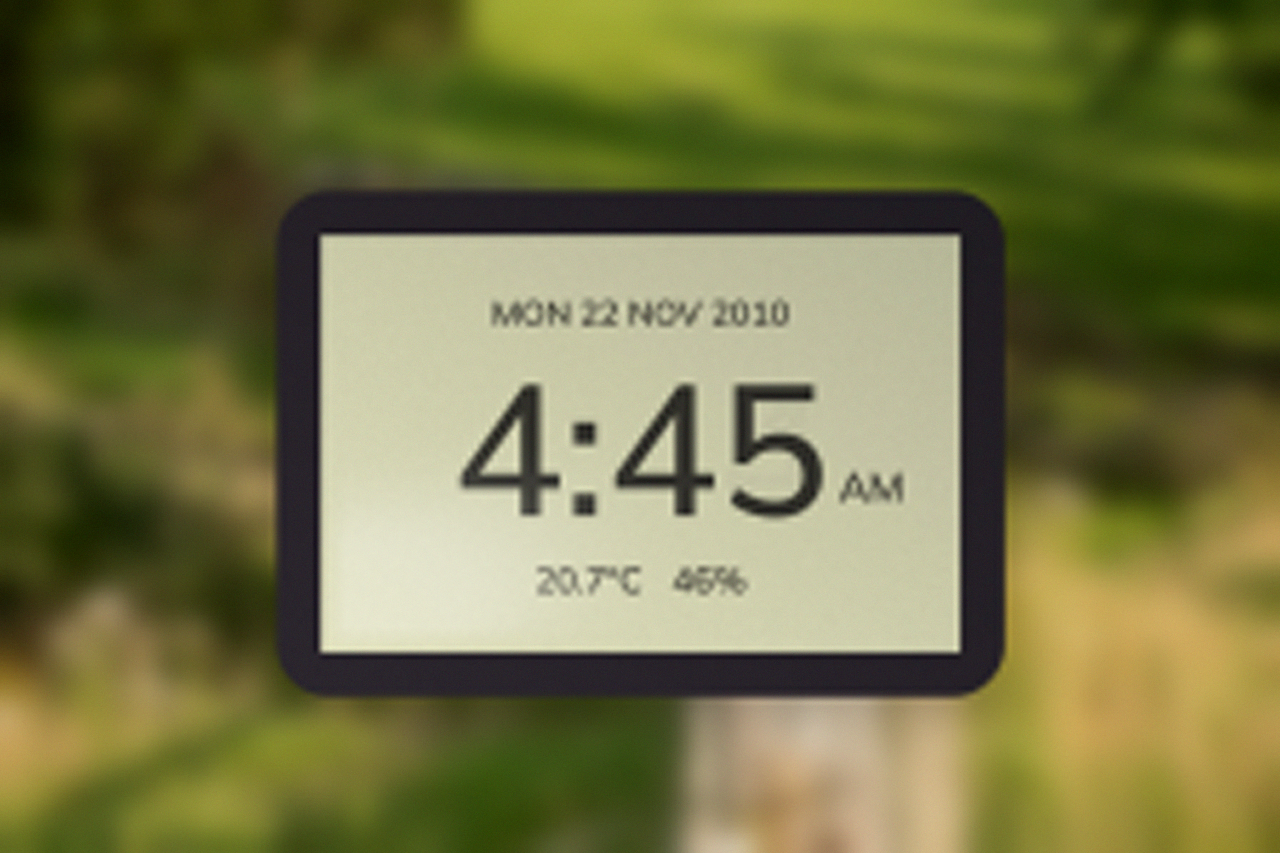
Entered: {"hour": 4, "minute": 45}
